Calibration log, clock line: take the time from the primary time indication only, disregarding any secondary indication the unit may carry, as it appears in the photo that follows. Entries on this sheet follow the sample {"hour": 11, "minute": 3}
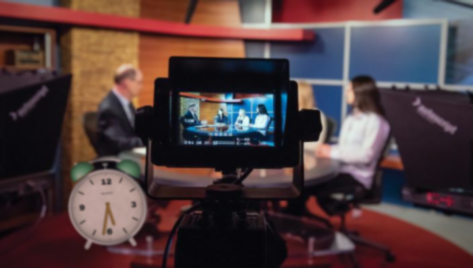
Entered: {"hour": 5, "minute": 32}
